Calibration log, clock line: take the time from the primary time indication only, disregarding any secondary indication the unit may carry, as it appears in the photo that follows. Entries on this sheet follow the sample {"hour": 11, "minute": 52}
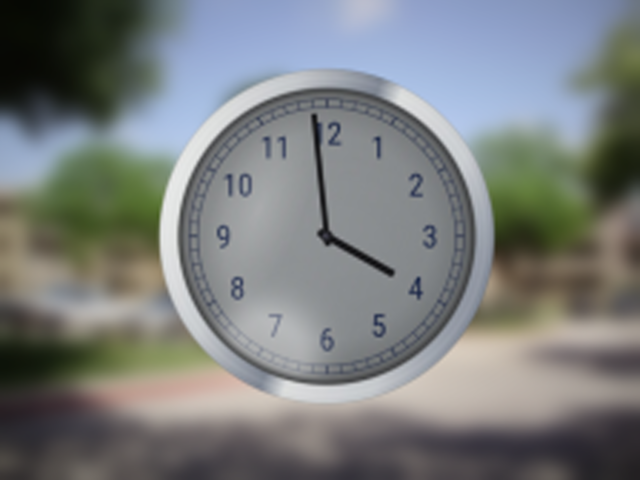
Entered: {"hour": 3, "minute": 59}
